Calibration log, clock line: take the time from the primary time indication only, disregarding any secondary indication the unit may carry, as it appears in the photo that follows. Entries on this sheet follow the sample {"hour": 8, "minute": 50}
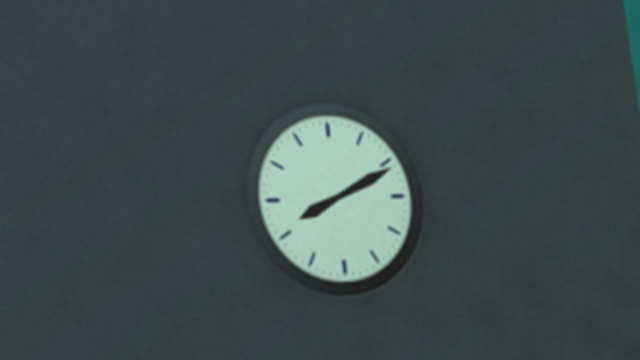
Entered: {"hour": 8, "minute": 11}
